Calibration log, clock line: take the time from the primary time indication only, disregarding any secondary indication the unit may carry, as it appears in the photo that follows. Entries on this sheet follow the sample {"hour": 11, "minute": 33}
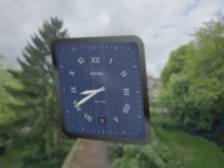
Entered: {"hour": 8, "minute": 40}
